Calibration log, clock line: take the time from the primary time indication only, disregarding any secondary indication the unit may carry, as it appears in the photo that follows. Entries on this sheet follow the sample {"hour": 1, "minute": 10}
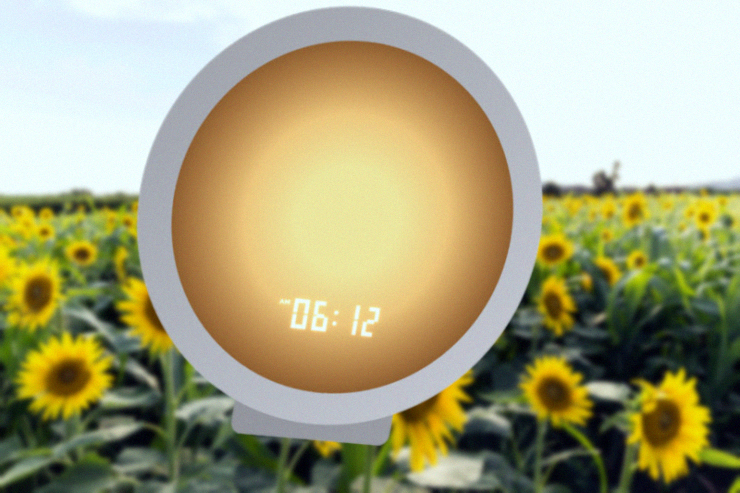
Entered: {"hour": 6, "minute": 12}
